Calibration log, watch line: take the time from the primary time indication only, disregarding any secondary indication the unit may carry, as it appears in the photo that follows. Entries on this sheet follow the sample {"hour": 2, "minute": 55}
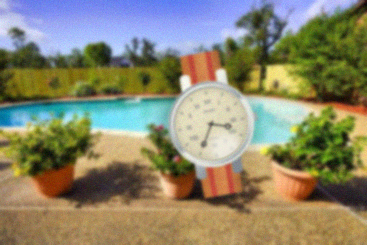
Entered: {"hour": 3, "minute": 35}
